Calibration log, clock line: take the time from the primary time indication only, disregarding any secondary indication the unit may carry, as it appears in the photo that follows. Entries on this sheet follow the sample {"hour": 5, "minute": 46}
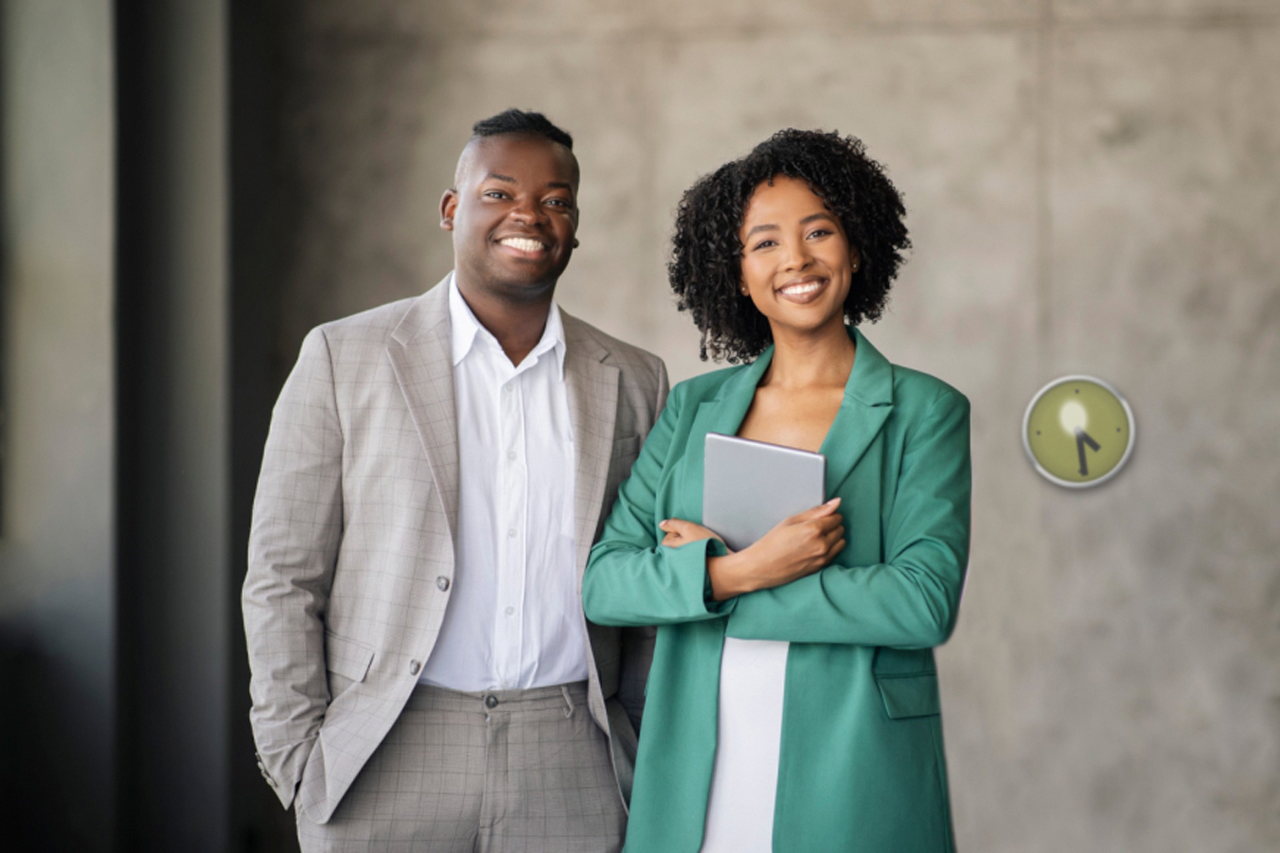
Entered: {"hour": 4, "minute": 29}
